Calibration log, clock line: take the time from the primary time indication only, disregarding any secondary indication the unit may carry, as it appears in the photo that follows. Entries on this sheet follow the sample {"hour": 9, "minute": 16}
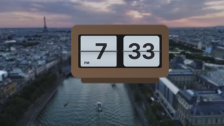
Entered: {"hour": 7, "minute": 33}
